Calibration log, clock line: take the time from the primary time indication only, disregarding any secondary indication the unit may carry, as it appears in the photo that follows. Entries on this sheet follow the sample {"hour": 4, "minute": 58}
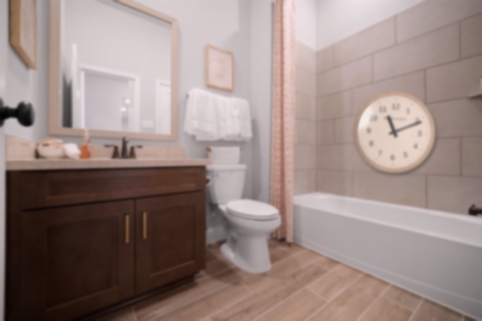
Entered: {"hour": 11, "minute": 11}
